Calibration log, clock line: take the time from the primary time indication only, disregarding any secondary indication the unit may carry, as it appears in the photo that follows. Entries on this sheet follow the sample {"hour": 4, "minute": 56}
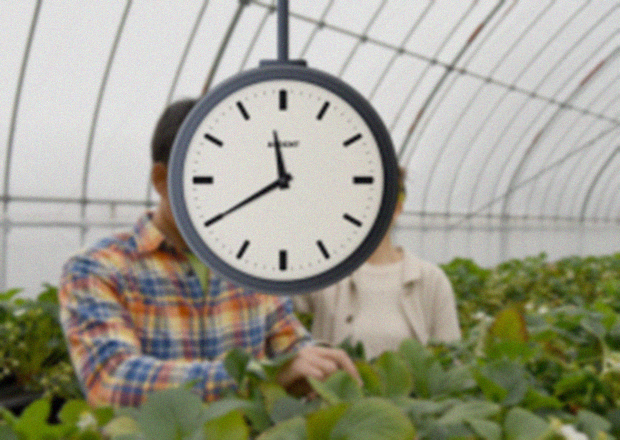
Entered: {"hour": 11, "minute": 40}
